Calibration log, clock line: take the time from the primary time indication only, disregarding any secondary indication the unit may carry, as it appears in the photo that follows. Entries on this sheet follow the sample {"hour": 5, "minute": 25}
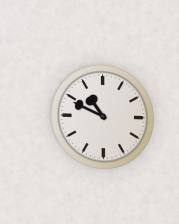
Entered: {"hour": 10, "minute": 49}
